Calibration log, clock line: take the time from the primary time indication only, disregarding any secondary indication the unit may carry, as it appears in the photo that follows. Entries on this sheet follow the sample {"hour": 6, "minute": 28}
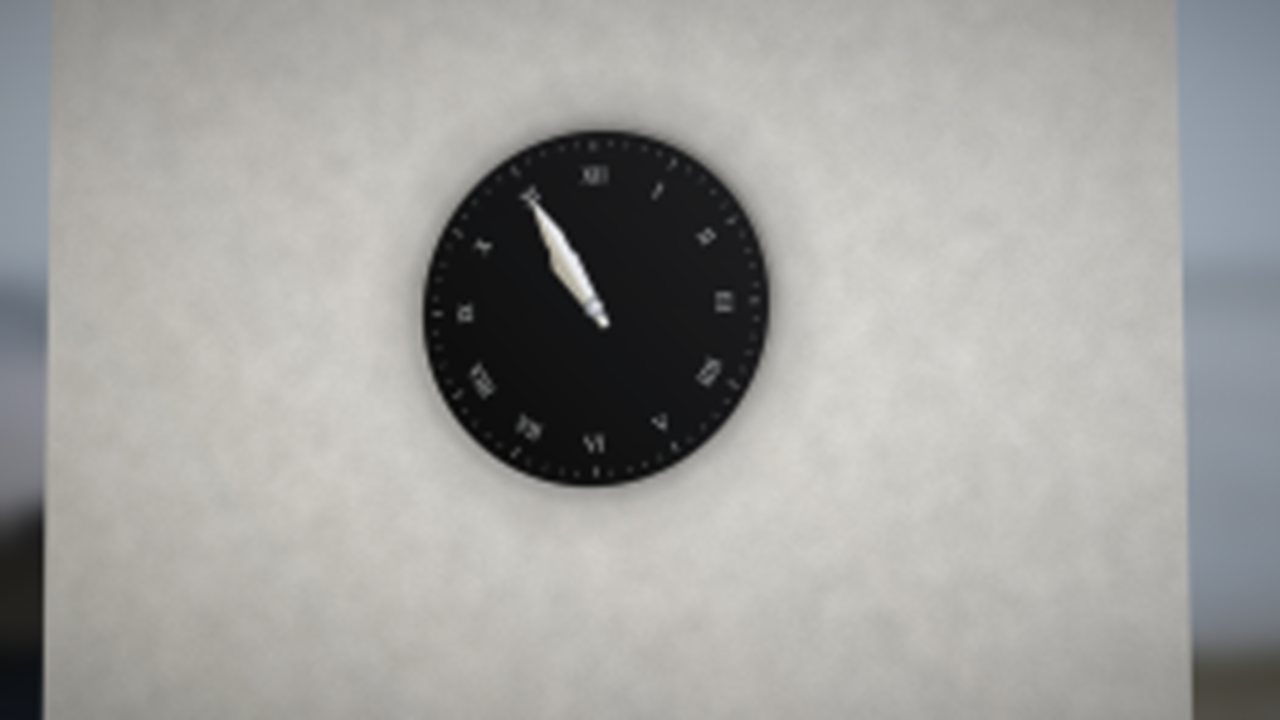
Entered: {"hour": 10, "minute": 55}
